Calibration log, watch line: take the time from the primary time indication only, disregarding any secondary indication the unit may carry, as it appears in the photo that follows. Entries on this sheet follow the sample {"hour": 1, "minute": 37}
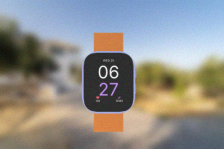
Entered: {"hour": 6, "minute": 27}
